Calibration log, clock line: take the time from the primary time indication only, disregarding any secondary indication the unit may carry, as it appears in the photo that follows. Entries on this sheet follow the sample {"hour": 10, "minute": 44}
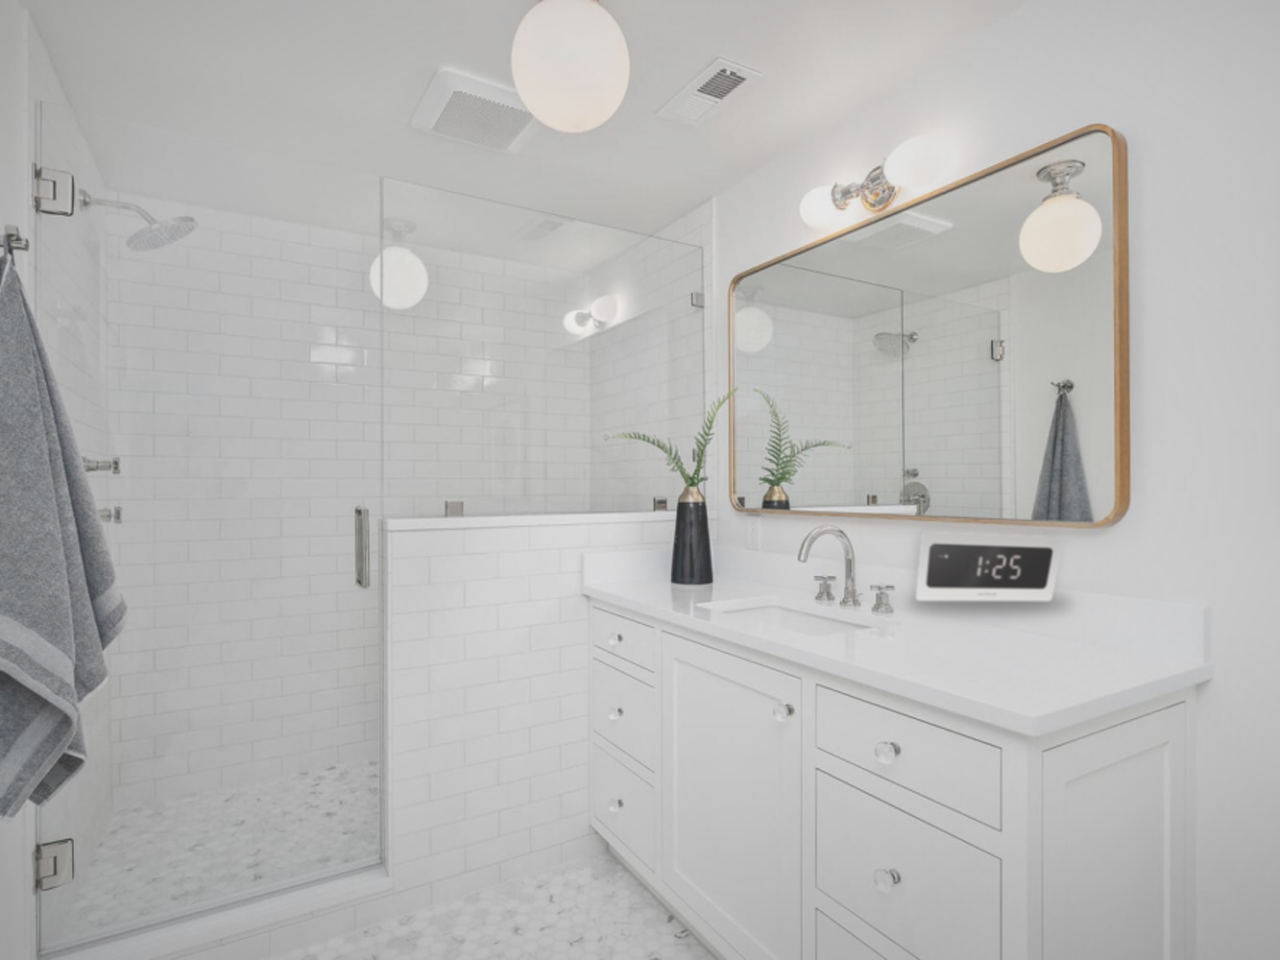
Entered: {"hour": 1, "minute": 25}
